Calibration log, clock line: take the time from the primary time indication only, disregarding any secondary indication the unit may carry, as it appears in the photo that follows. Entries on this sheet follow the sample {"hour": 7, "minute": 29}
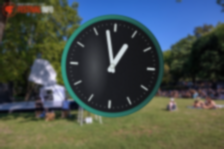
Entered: {"hour": 12, "minute": 58}
